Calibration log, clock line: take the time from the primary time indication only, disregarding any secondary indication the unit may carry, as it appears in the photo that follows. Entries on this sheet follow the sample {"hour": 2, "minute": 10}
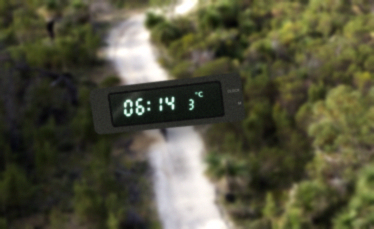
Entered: {"hour": 6, "minute": 14}
